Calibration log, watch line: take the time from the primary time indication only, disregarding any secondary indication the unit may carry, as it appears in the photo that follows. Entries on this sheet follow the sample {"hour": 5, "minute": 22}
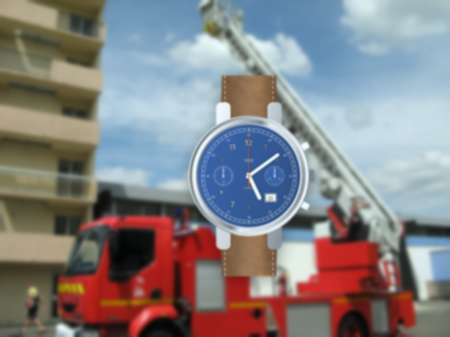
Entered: {"hour": 5, "minute": 9}
